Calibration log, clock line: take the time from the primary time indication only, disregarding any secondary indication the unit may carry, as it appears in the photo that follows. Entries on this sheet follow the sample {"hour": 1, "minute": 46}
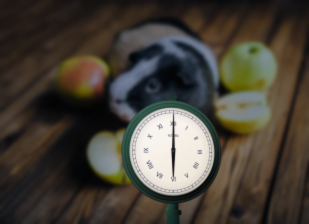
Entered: {"hour": 6, "minute": 0}
